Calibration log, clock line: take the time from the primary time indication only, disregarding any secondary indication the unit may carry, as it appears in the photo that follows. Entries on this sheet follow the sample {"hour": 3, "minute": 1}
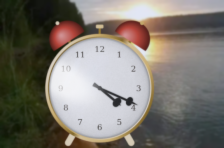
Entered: {"hour": 4, "minute": 19}
